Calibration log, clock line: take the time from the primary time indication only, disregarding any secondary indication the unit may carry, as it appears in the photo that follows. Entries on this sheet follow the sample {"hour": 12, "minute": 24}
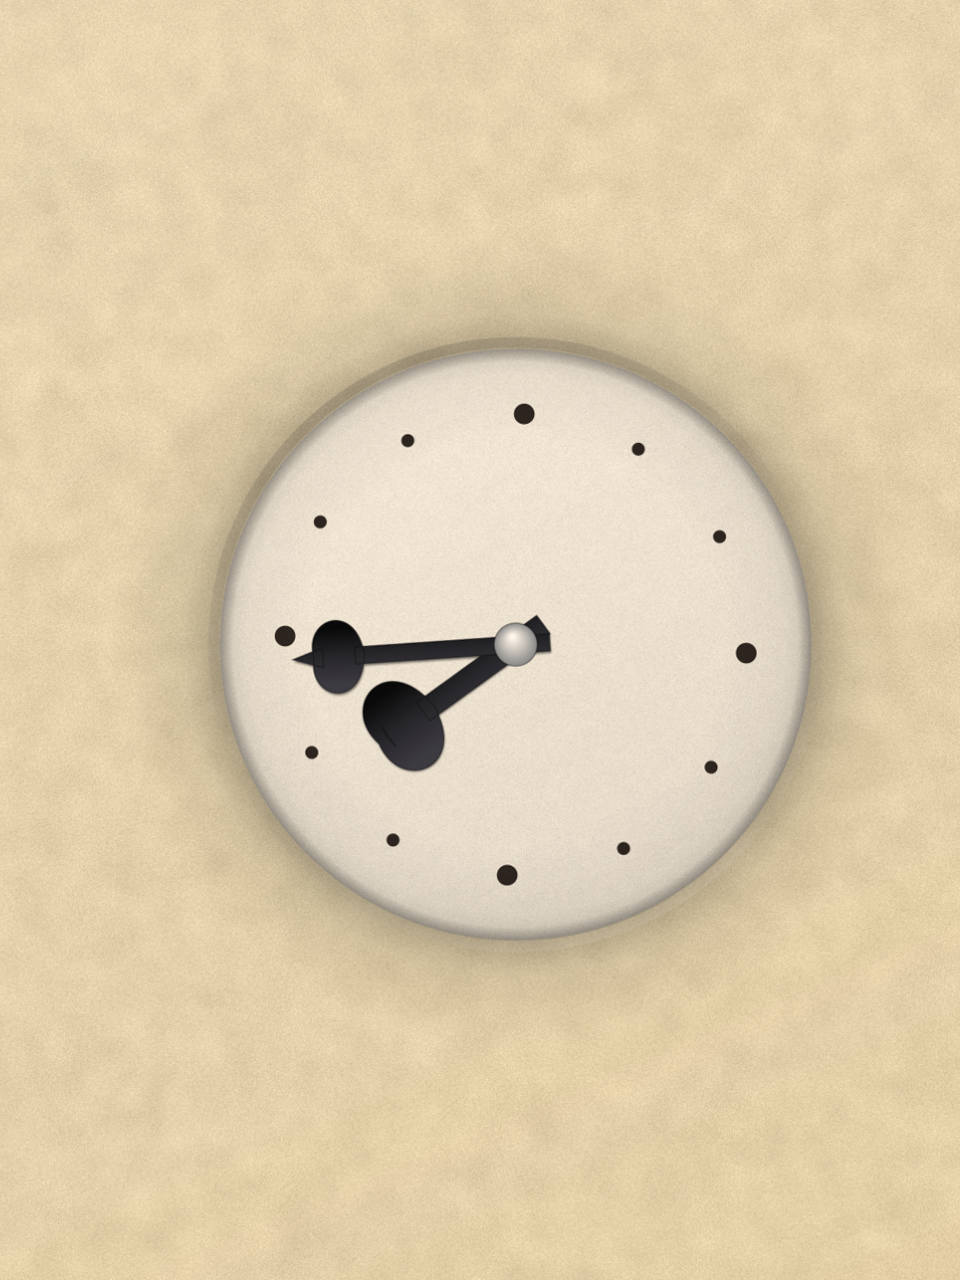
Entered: {"hour": 7, "minute": 44}
